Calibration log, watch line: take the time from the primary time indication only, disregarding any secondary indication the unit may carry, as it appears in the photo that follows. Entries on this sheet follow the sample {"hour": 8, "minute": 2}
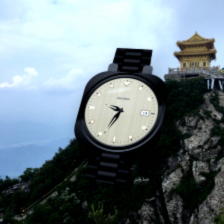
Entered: {"hour": 9, "minute": 34}
